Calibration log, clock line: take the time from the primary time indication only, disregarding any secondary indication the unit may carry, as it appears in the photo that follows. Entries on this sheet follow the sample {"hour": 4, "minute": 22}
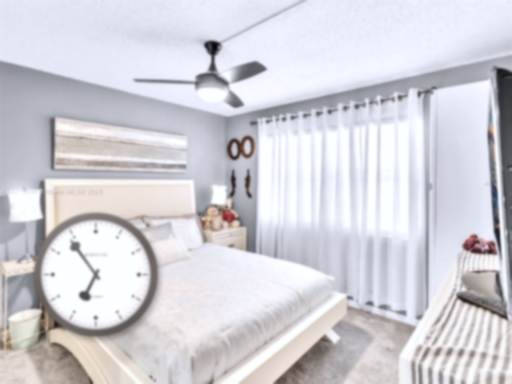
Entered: {"hour": 6, "minute": 54}
